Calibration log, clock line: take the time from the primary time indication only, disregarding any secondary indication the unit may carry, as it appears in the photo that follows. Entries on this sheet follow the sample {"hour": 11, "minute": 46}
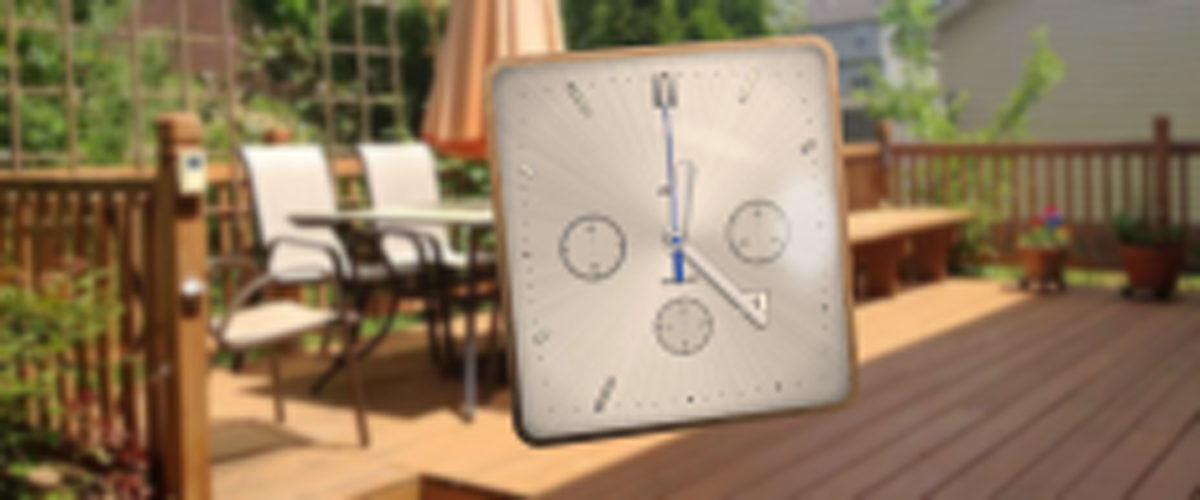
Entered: {"hour": 12, "minute": 23}
